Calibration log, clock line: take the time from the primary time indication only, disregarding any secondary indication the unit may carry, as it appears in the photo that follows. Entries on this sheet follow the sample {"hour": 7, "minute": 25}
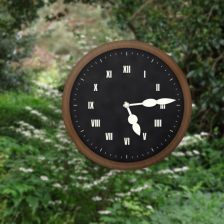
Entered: {"hour": 5, "minute": 14}
